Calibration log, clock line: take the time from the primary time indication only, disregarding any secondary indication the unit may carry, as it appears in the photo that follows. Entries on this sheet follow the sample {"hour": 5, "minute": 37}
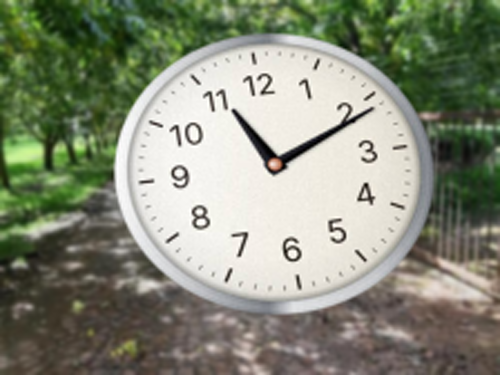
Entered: {"hour": 11, "minute": 11}
